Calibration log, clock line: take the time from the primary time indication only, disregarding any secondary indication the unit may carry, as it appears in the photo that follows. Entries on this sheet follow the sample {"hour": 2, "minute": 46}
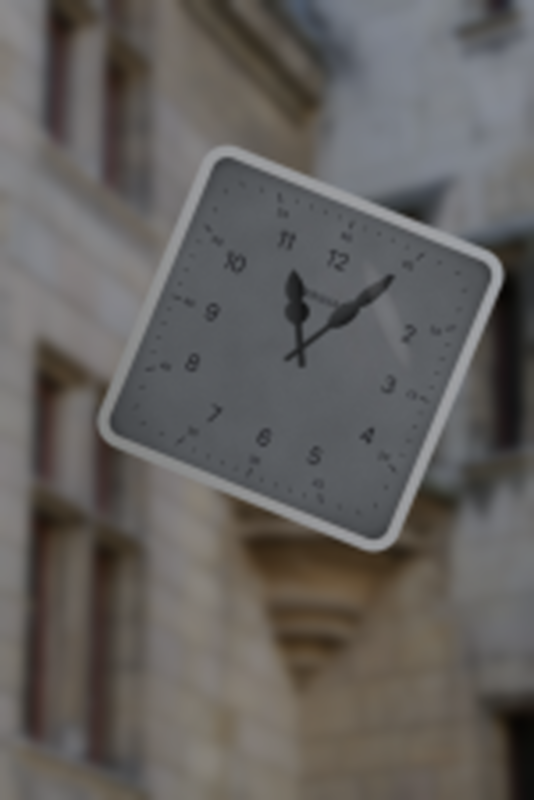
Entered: {"hour": 11, "minute": 5}
